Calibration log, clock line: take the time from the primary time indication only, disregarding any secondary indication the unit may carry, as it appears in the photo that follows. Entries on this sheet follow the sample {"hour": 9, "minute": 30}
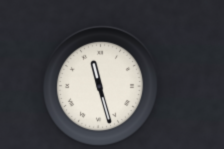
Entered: {"hour": 11, "minute": 27}
